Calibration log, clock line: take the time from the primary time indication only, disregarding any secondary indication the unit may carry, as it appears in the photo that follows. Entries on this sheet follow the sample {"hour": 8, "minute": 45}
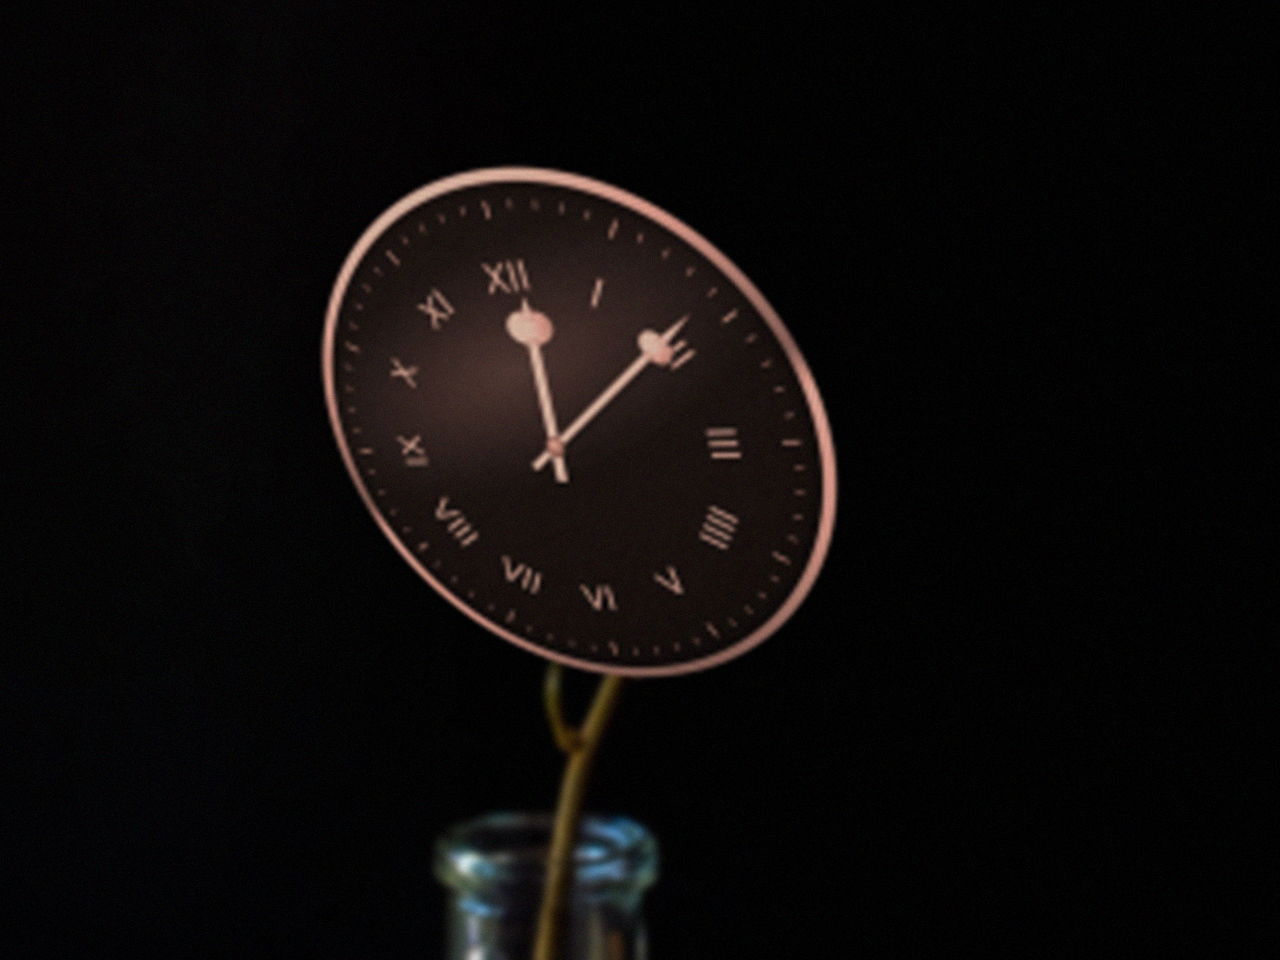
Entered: {"hour": 12, "minute": 9}
